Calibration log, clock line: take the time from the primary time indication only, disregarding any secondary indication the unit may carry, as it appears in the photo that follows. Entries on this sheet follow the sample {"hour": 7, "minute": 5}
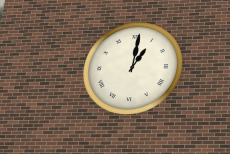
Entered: {"hour": 1, "minute": 1}
